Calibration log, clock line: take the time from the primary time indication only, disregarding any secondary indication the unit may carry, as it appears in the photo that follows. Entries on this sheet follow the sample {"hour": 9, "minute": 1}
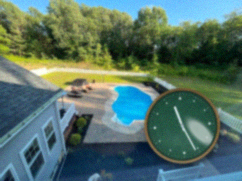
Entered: {"hour": 11, "minute": 26}
